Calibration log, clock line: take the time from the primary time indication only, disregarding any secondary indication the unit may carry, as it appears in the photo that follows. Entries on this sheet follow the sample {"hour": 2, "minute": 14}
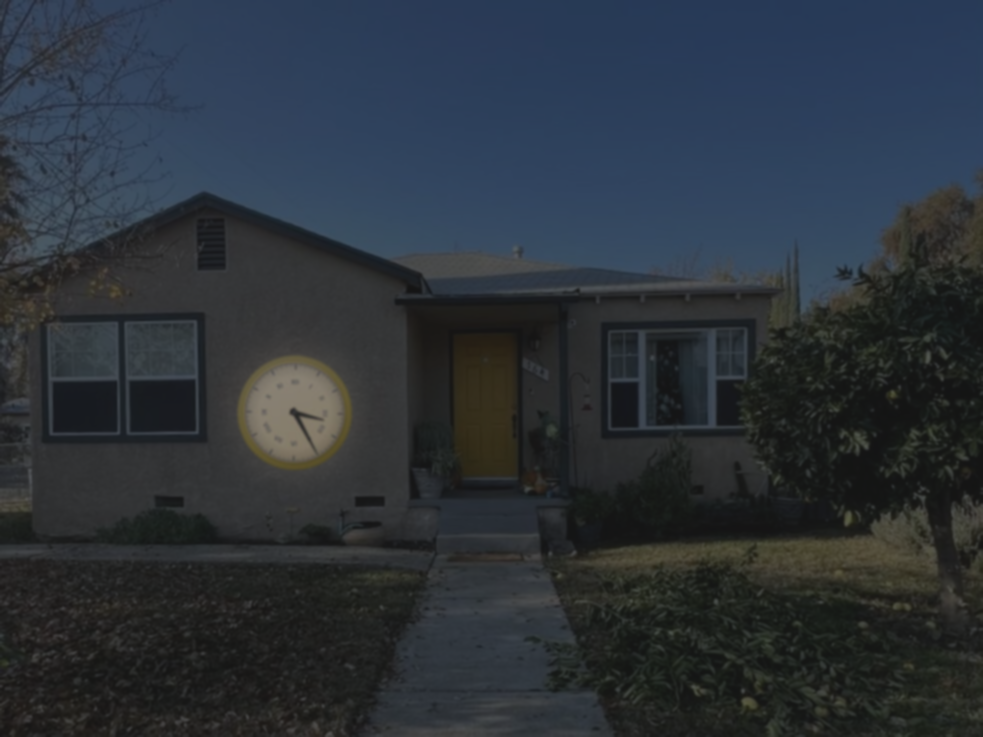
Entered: {"hour": 3, "minute": 25}
